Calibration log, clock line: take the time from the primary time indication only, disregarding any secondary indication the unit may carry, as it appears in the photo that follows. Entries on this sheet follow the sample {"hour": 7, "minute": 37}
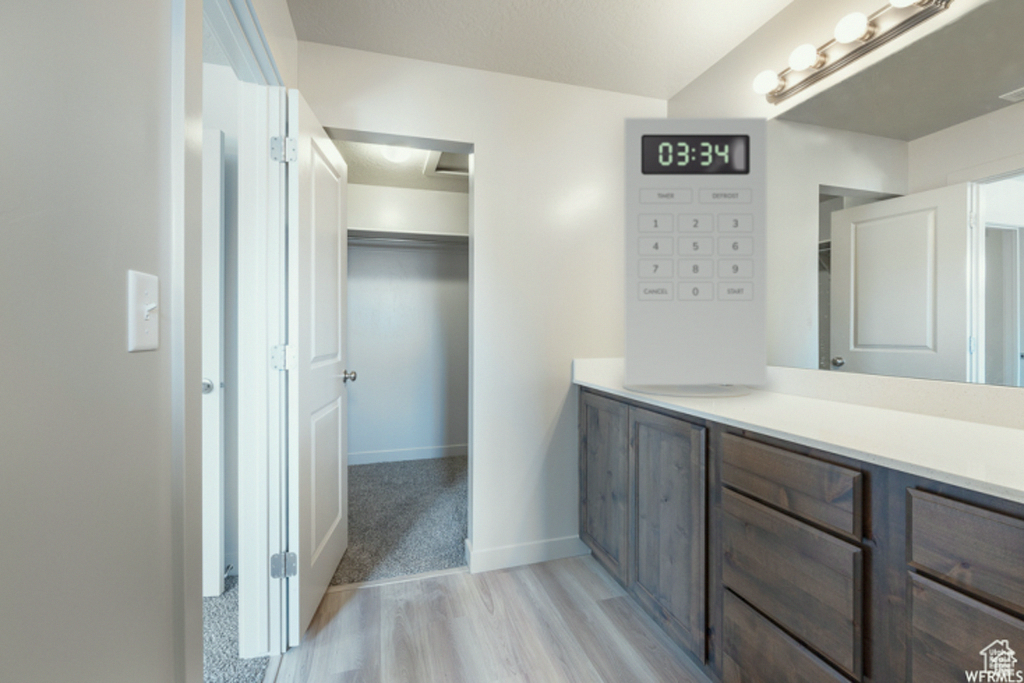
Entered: {"hour": 3, "minute": 34}
